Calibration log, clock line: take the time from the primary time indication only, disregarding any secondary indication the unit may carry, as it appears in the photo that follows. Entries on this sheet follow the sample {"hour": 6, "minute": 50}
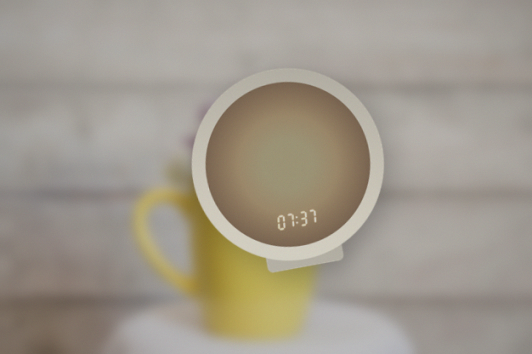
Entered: {"hour": 7, "minute": 37}
